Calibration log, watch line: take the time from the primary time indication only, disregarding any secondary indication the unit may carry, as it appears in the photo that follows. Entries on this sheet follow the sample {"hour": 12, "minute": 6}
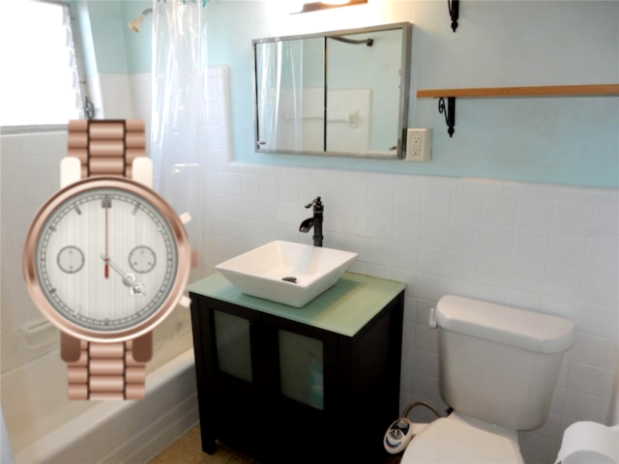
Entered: {"hour": 4, "minute": 22}
